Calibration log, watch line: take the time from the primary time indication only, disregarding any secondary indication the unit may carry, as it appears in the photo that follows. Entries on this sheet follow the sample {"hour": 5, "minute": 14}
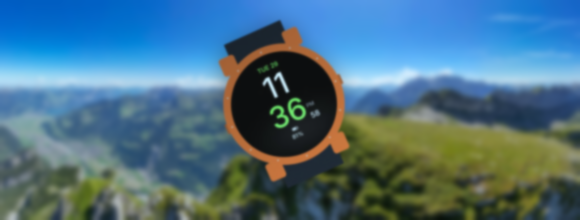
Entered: {"hour": 11, "minute": 36}
